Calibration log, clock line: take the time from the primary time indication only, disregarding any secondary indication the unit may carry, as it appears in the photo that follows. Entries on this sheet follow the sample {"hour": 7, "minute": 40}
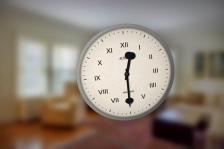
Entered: {"hour": 12, "minute": 30}
